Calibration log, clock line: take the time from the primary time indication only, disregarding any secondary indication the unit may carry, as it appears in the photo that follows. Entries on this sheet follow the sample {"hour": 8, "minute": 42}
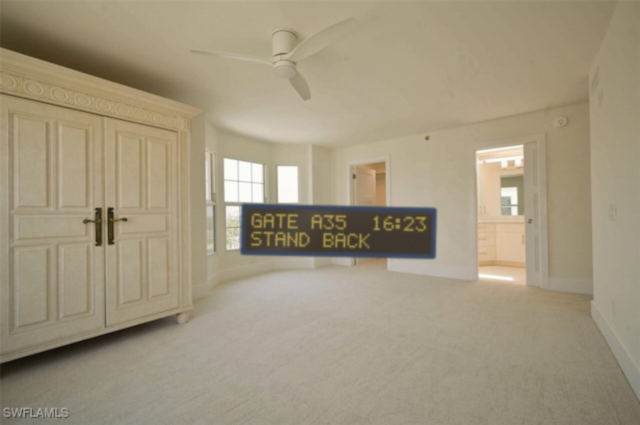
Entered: {"hour": 16, "minute": 23}
